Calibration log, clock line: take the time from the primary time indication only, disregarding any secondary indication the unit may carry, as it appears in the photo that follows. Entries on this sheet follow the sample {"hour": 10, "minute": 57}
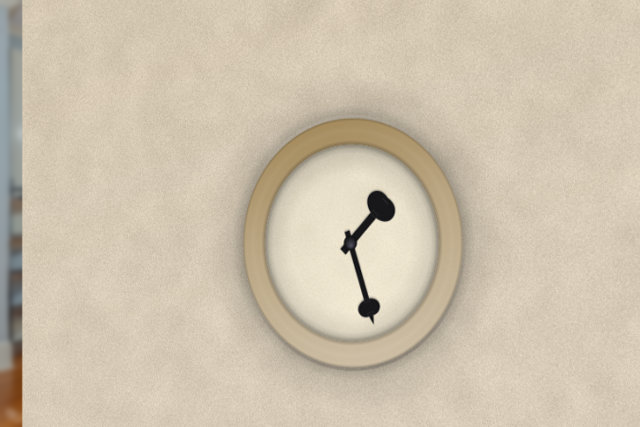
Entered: {"hour": 1, "minute": 27}
